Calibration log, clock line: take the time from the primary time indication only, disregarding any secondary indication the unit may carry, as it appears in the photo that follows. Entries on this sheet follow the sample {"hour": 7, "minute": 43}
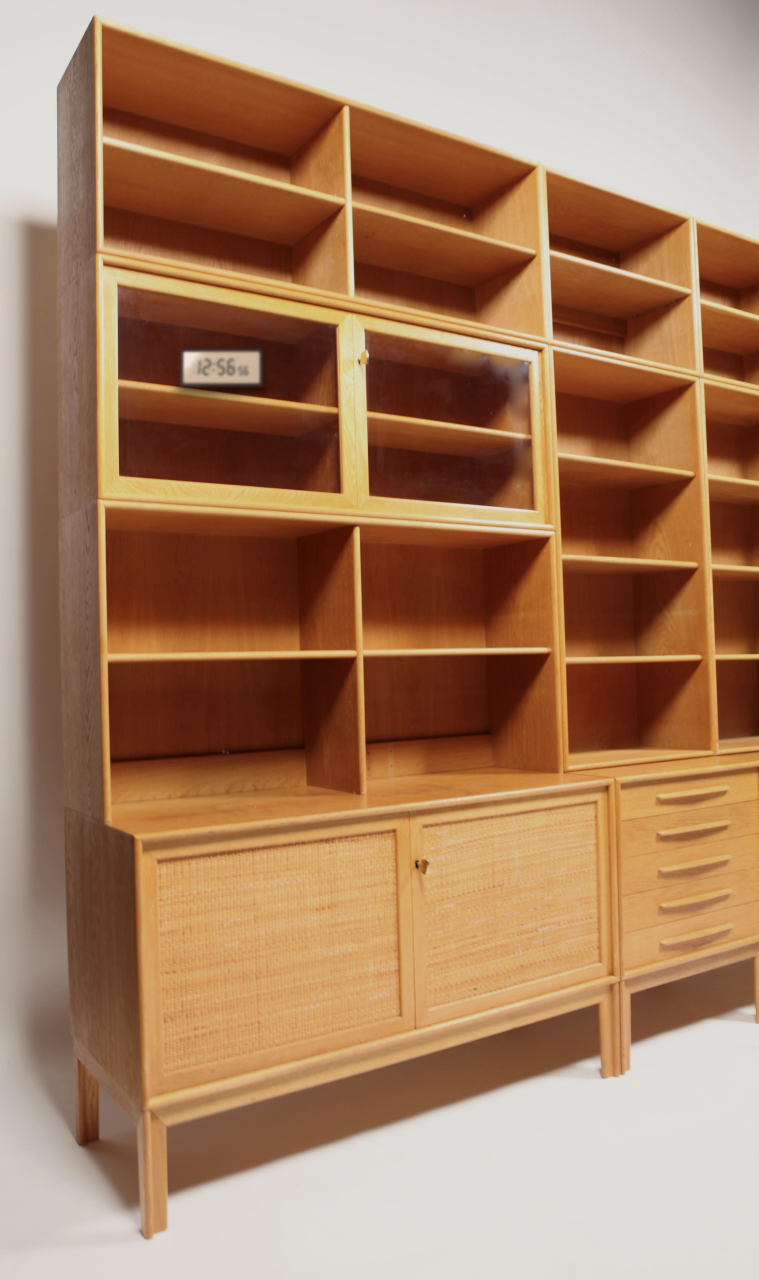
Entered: {"hour": 12, "minute": 56}
